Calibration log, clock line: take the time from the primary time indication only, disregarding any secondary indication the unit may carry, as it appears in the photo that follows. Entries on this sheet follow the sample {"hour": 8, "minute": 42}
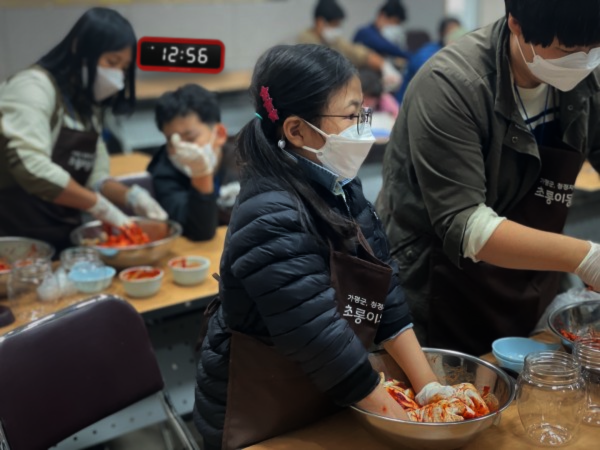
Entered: {"hour": 12, "minute": 56}
